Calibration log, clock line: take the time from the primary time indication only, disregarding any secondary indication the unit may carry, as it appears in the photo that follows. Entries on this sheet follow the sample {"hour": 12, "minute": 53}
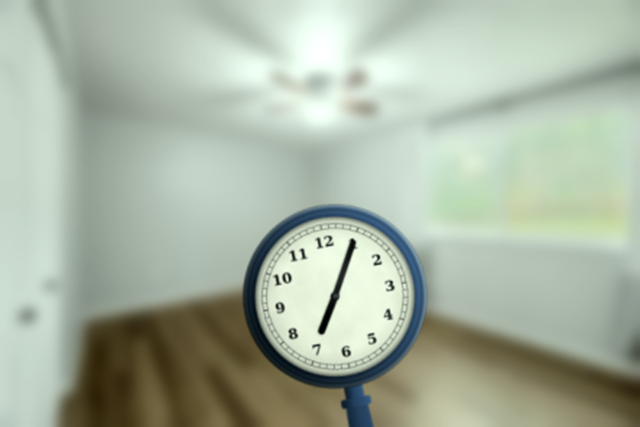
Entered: {"hour": 7, "minute": 5}
